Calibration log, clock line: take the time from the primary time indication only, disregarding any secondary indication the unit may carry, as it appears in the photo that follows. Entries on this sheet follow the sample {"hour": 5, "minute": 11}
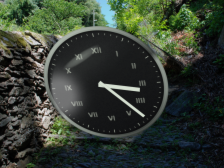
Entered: {"hour": 3, "minute": 23}
